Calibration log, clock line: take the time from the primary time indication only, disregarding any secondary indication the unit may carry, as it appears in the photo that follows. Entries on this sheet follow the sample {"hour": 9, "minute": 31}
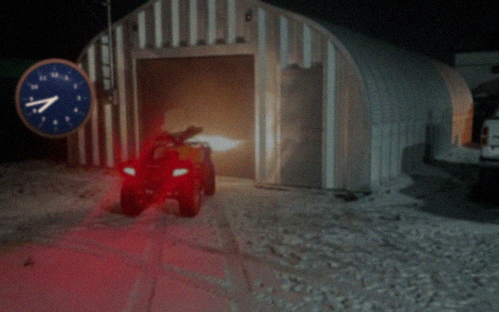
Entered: {"hour": 7, "minute": 43}
